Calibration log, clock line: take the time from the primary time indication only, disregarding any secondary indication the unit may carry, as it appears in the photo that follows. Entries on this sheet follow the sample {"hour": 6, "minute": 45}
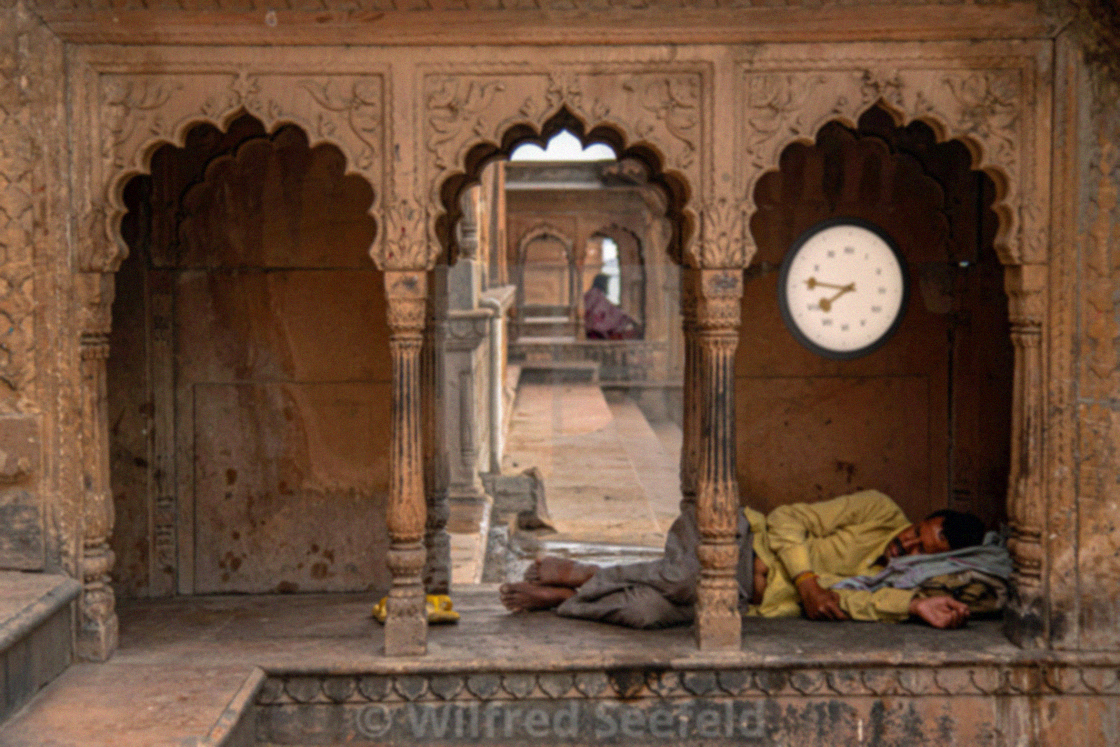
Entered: {"hour": 7, "minute": 46}
